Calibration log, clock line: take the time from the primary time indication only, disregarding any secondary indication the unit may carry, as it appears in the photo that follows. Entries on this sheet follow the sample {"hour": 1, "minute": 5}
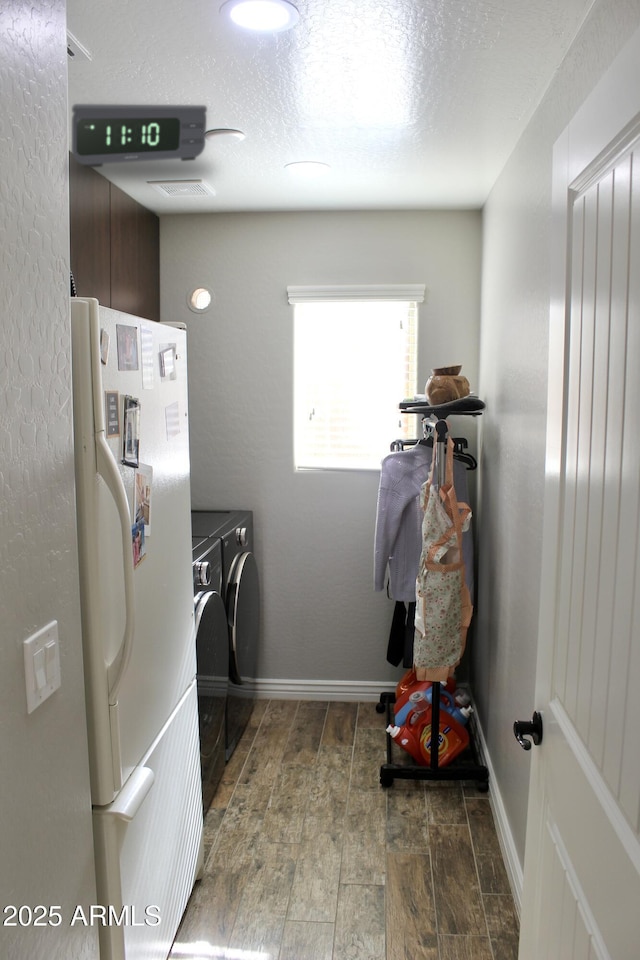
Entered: {"hour": 11, "minute": 10}
